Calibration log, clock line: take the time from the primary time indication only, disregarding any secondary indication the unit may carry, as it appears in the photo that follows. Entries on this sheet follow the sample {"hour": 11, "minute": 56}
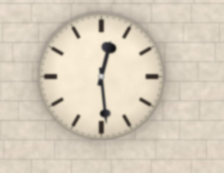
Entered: {"hour": 12, "minute": 29}
